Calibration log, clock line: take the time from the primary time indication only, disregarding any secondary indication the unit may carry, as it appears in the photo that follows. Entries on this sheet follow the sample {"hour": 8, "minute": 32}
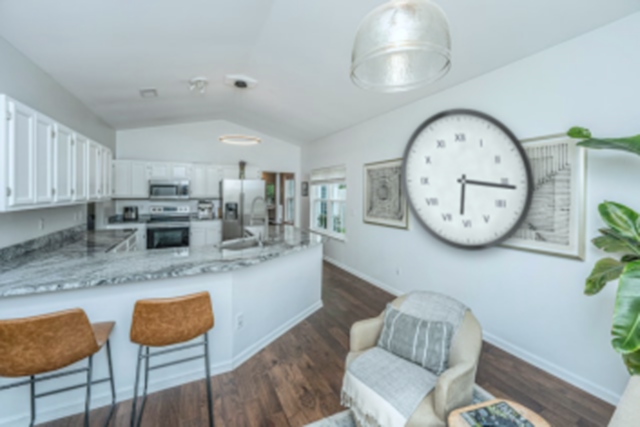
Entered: {"hour": 6, "minute": 16}
